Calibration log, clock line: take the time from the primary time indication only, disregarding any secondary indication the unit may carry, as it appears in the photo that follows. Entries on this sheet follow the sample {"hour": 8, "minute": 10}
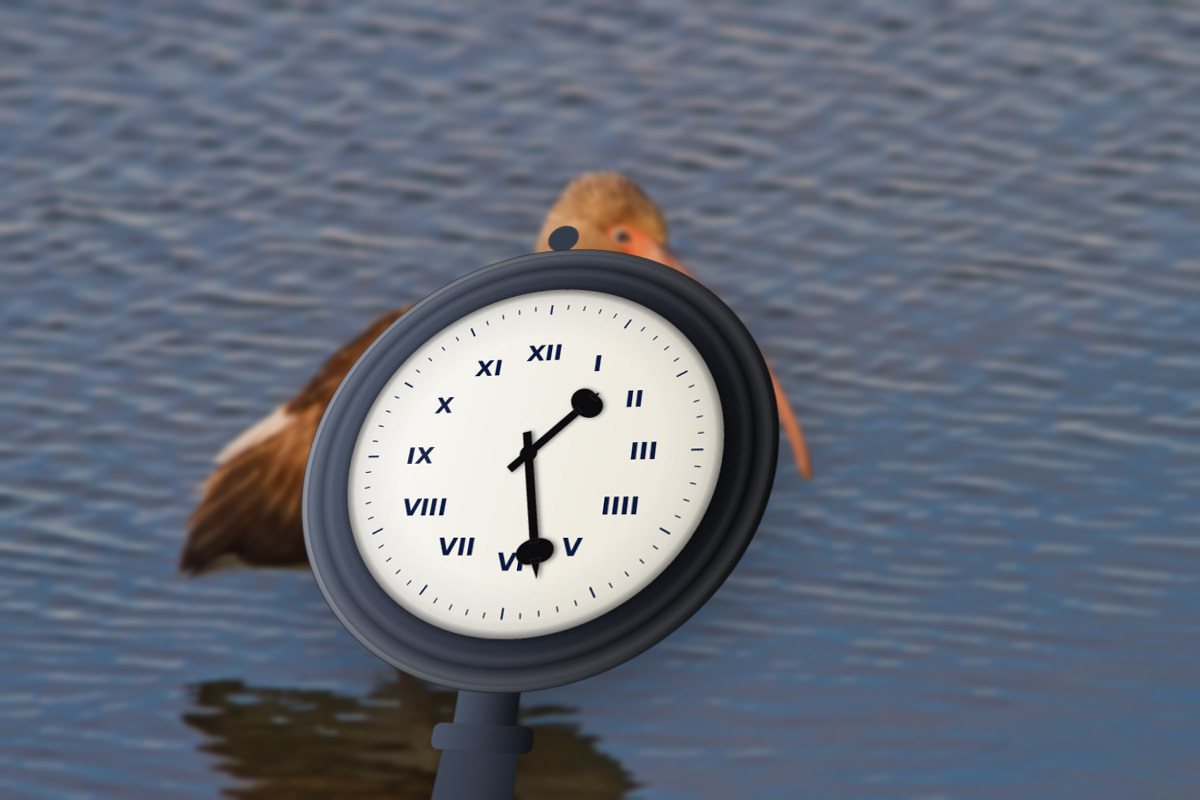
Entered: {"hour": 1, "minute": 28}
